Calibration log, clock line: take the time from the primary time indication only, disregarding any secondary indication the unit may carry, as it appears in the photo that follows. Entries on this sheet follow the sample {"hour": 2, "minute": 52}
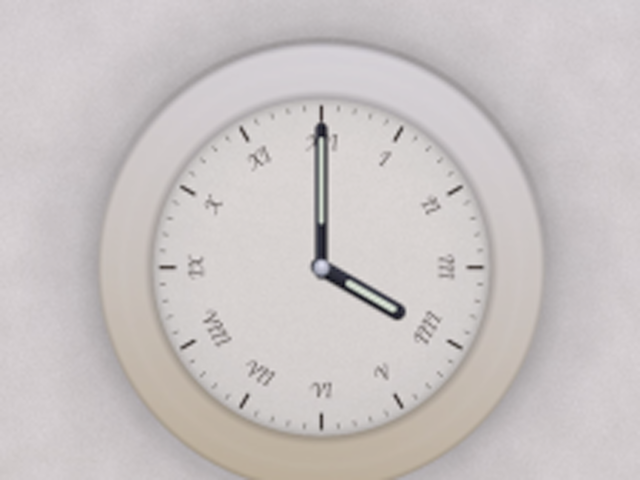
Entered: {"hour": 4, "minute": 0}
